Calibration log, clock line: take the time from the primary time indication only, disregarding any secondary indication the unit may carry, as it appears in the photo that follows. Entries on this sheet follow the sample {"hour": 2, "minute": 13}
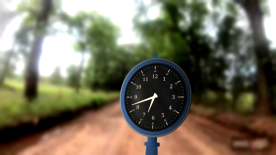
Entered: {"hour": 6, "minute": 42}
